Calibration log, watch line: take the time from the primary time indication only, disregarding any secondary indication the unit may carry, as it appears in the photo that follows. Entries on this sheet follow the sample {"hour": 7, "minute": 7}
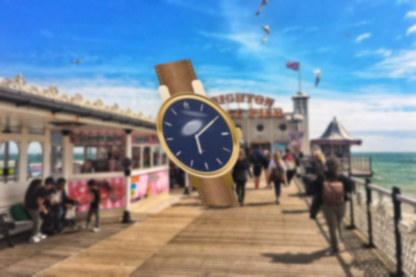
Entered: {"hour": 6, "minute": 10}
